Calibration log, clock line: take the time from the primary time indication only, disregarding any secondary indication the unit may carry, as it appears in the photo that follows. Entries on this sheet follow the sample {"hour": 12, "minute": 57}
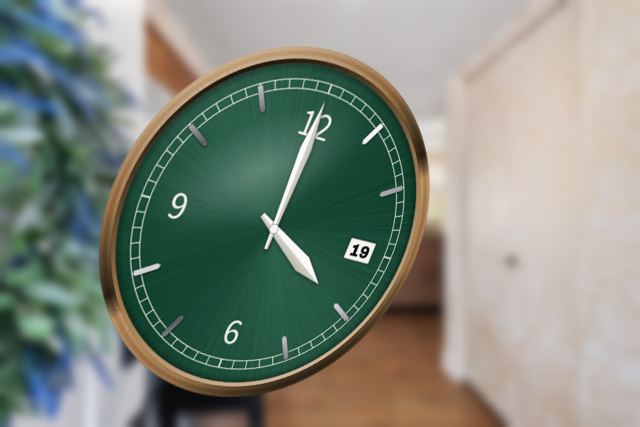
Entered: {"hour": 4, "minute": 0}
